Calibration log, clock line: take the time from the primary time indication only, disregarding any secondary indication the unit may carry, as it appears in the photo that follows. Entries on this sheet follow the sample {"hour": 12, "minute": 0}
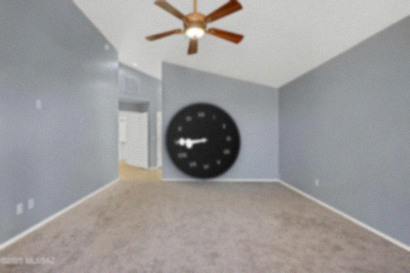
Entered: {"hour": 8, "minute": 45}
